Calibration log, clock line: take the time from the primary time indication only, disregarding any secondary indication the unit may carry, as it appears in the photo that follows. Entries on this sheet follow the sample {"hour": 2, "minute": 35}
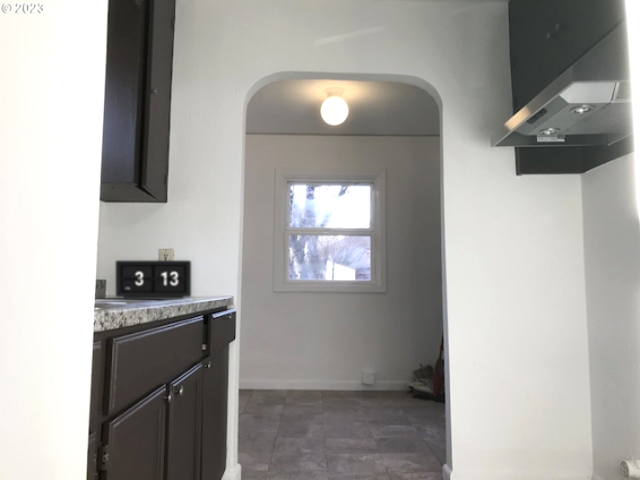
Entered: {"hour": 3, "minute": 13}
